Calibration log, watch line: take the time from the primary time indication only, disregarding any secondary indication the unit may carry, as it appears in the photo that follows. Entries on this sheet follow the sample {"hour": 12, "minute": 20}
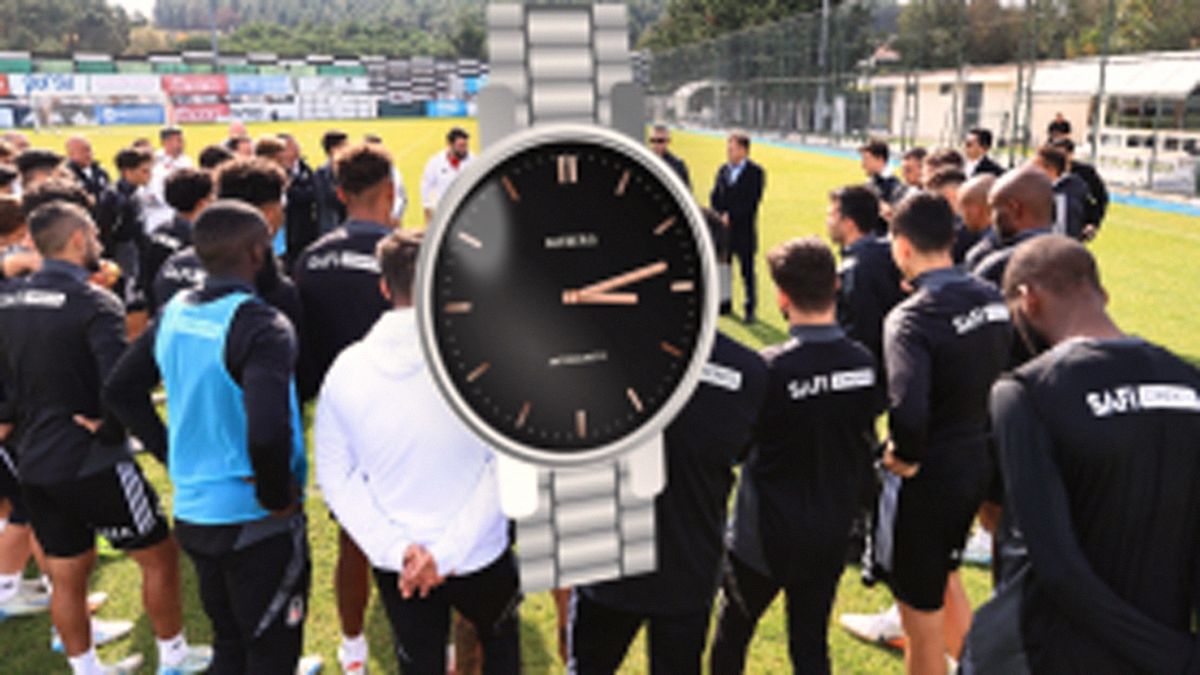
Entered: {"hour": 3, "minute": 13}
